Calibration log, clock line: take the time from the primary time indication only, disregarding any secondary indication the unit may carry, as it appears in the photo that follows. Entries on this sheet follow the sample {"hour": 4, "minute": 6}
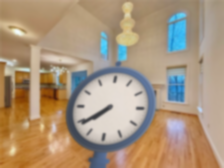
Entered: {"hour": 7, "minute": 39}
